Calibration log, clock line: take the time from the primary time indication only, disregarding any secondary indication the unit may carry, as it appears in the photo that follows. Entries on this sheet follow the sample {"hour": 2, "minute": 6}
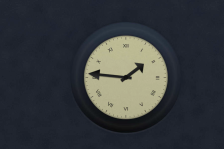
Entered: {"hour": 1, "minute": 46}
